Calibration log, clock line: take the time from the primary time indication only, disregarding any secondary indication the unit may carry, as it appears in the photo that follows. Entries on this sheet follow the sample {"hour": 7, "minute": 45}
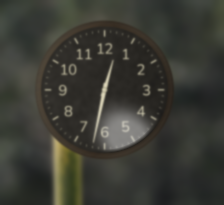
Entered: {"hour": 12, "minute": 32}
